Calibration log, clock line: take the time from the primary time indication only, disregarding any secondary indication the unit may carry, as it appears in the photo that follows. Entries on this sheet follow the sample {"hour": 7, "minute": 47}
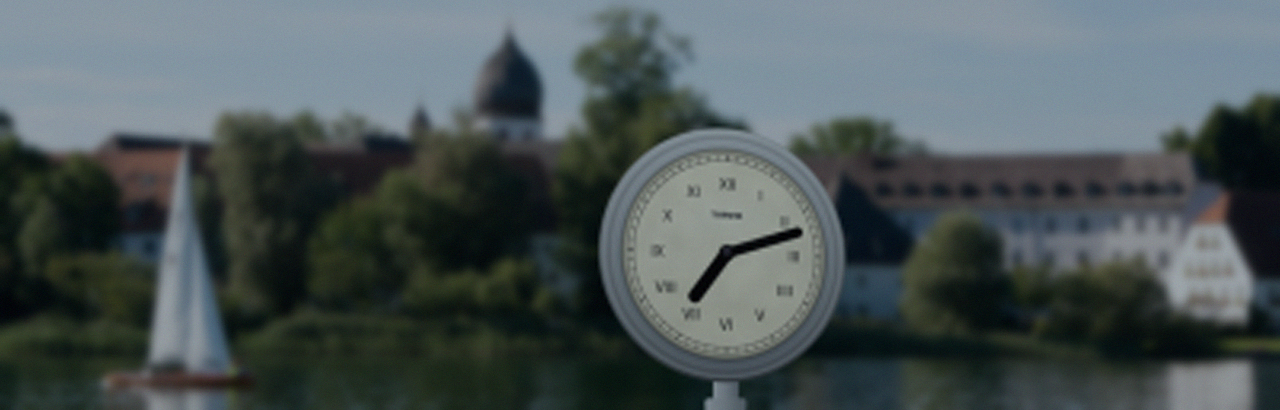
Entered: {"hour": 7, "minute": 12}
